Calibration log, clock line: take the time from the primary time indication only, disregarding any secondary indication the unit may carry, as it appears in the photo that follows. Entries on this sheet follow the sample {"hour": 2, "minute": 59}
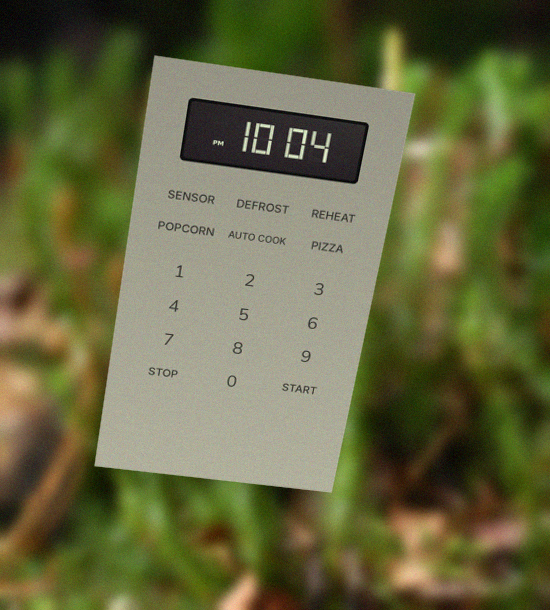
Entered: {"hour": 10, "minute": 4}
